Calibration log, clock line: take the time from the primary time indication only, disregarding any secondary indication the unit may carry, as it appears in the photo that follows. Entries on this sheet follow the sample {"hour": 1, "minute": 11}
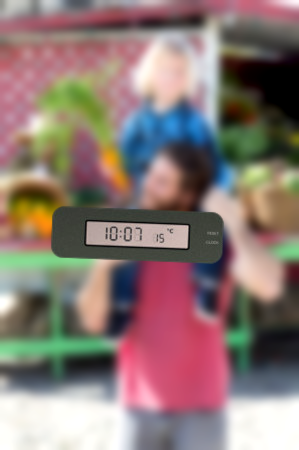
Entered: {"hour": 10, "minute": 7}
